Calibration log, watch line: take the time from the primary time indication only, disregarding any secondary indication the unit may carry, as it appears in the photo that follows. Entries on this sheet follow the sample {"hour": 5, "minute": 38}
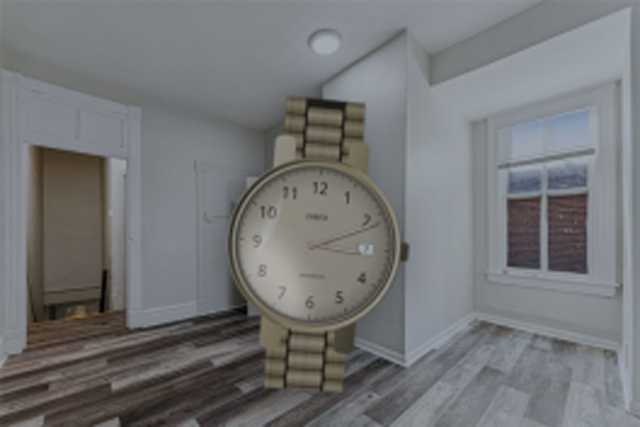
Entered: {"hour": 3, "minute": 11}
